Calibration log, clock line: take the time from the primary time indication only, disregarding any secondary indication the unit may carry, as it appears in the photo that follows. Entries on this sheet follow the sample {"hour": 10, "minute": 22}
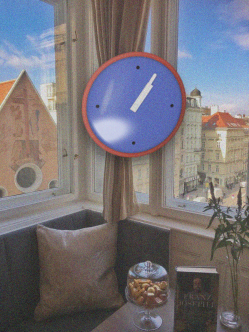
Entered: {"hour": 1, "minute": 5}
